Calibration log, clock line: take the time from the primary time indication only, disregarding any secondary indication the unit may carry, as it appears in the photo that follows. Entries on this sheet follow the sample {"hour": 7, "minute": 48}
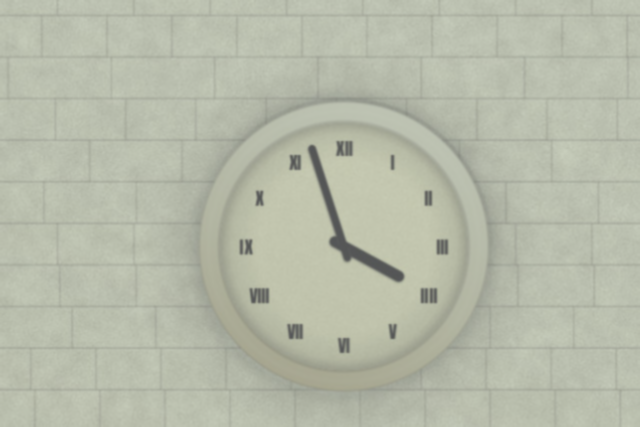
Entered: {"hour": 3, "minute": 57}
